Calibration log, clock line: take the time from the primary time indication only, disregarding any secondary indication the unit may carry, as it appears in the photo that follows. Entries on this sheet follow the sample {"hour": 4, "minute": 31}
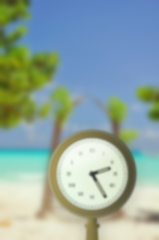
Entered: {"hour": 2, "minute": 25}
